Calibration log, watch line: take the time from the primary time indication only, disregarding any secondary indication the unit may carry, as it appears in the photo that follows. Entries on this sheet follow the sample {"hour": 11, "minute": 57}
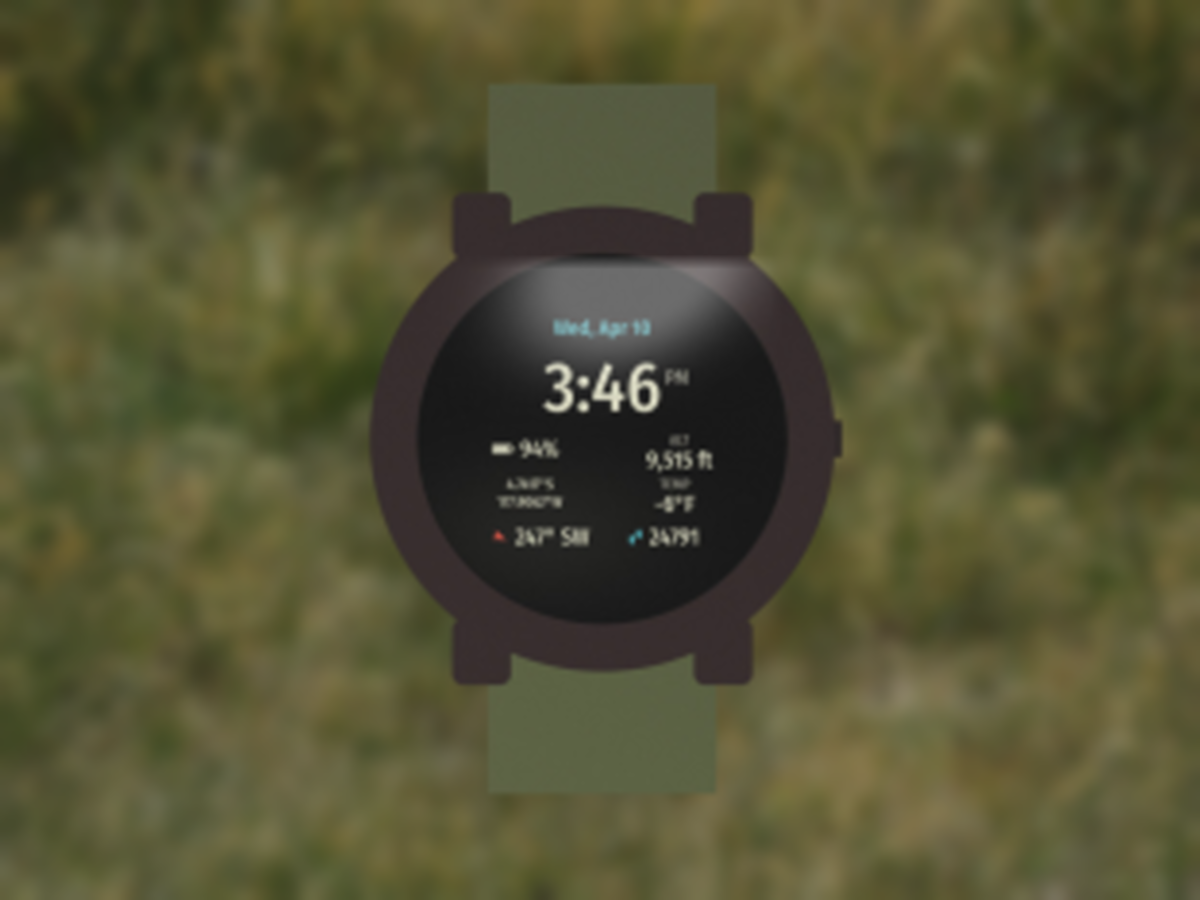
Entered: {"hour": 3, "minute": 46}
